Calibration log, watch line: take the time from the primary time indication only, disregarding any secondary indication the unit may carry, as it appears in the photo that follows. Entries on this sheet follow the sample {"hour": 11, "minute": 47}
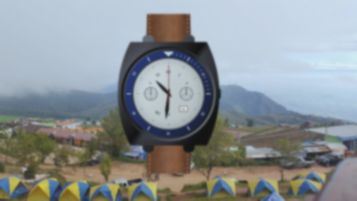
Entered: {"hour": 10, "minute": 31}
